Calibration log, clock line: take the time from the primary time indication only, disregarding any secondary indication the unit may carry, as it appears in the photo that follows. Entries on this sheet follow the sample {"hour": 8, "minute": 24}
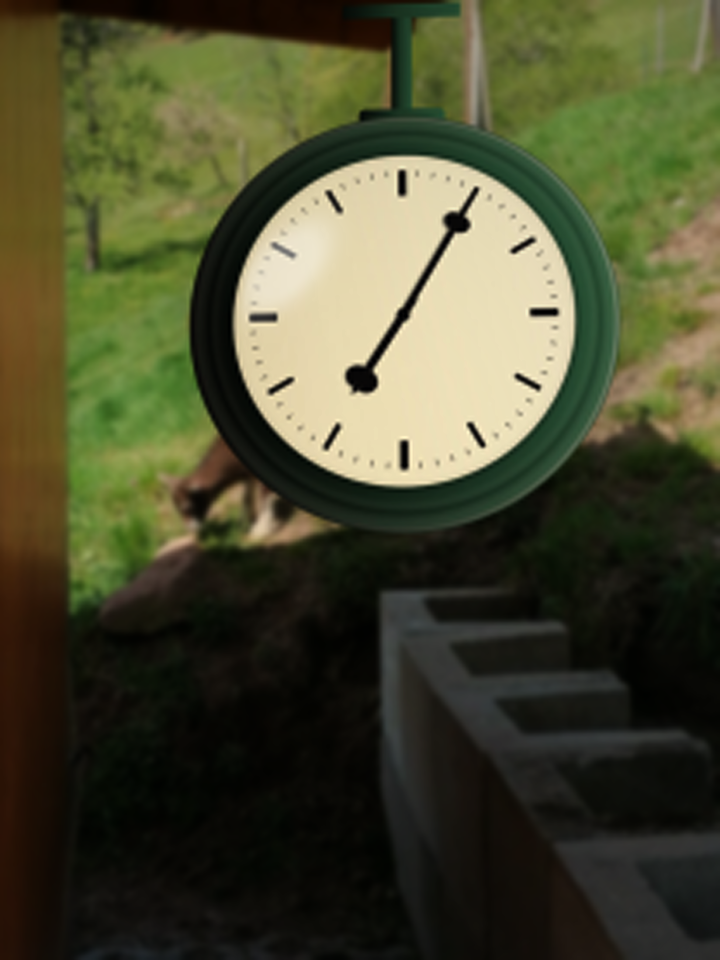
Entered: {"hour": 7, "minute": 5}
